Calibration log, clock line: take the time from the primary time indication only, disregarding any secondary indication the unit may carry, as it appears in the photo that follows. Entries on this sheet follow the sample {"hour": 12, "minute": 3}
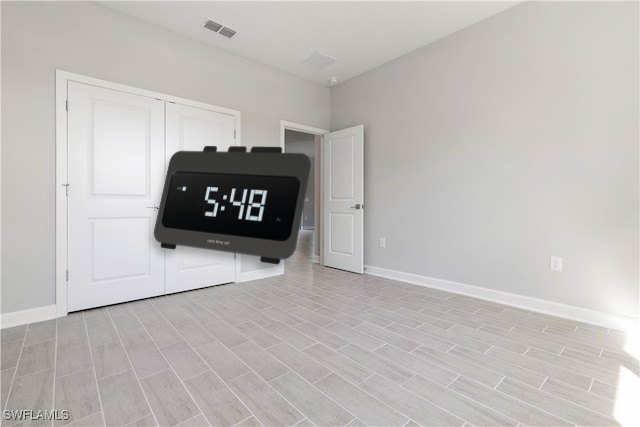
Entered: {"hour": 5, "minute": 48}
